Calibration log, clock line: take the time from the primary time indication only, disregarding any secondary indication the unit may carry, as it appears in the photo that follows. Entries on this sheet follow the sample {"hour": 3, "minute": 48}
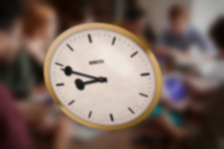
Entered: {"hour": 8, "minute": 49}
